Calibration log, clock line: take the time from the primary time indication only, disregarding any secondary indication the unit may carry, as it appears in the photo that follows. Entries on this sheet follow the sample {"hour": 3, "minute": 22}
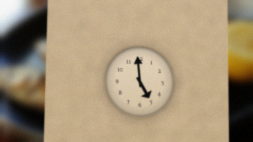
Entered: {"hour": 4, "minute": 59}
